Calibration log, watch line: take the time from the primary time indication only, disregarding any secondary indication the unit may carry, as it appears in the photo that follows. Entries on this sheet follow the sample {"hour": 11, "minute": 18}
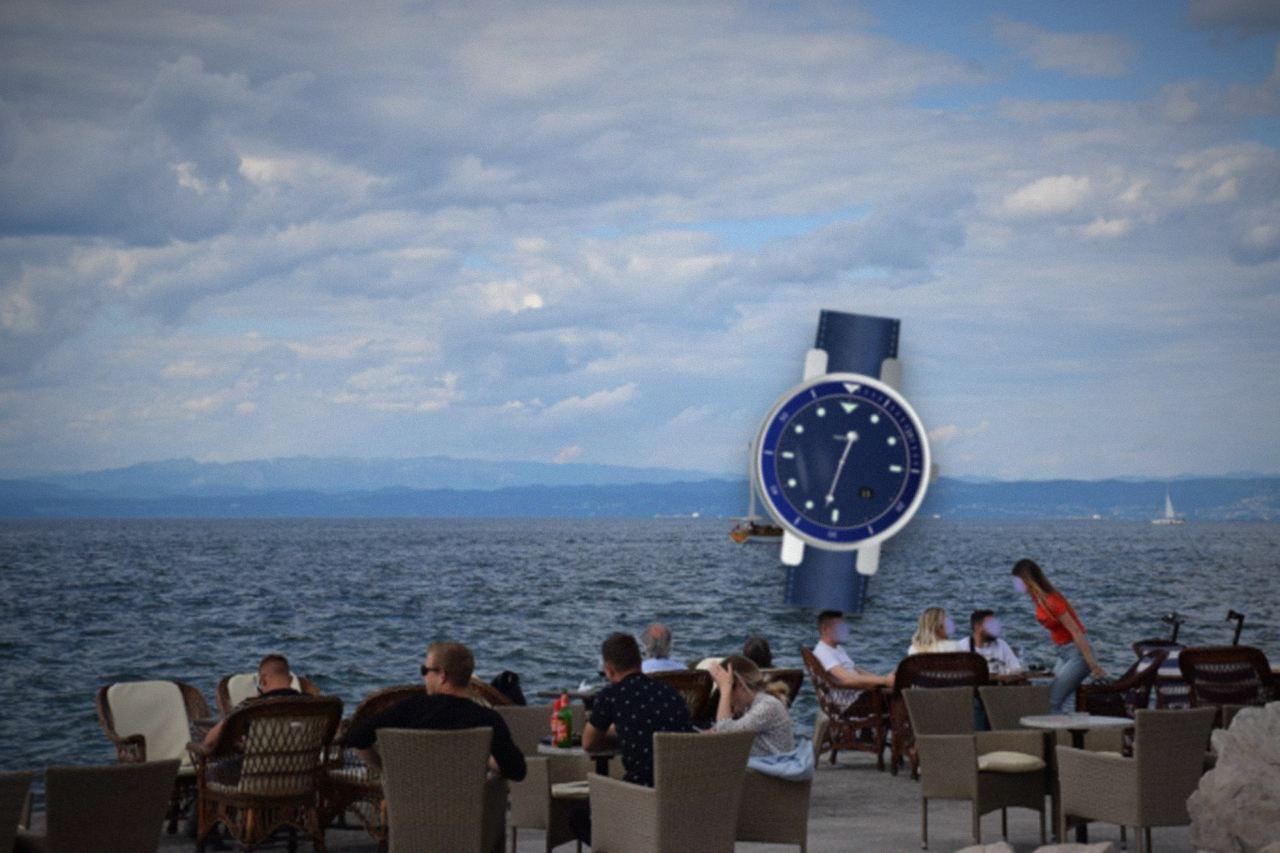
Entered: {"hour": 12, "minute": 32}
